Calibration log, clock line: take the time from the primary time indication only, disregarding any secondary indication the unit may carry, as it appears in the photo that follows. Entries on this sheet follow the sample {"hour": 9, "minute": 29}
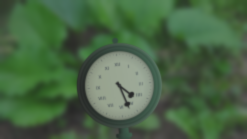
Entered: {"hour": 4, "minute": 27}
